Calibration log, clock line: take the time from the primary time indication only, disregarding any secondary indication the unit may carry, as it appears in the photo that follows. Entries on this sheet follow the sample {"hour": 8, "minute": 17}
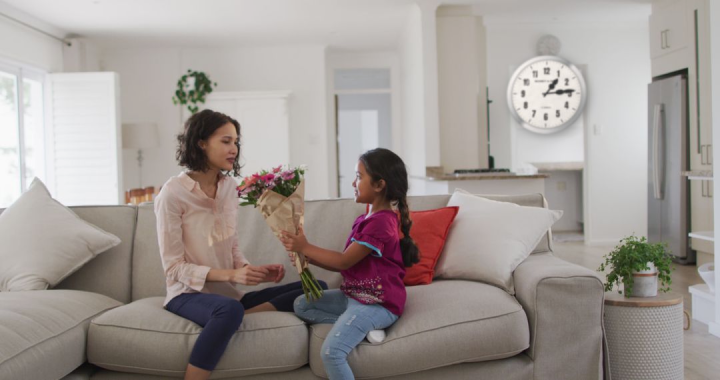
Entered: {"hour": 1, "minute": 14}
